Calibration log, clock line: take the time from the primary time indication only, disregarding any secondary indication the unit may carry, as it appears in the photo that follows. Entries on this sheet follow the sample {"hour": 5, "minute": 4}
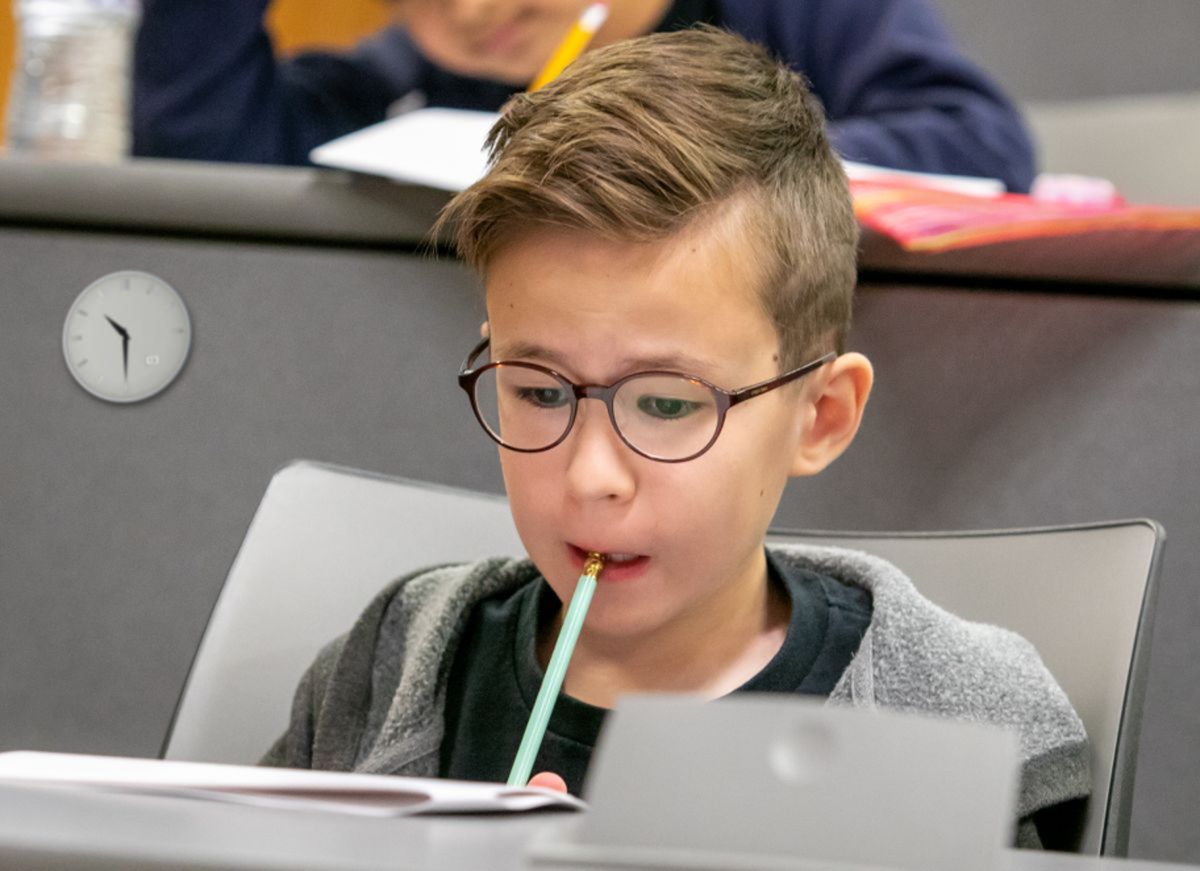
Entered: {"hour": 10, "minute": 30}
